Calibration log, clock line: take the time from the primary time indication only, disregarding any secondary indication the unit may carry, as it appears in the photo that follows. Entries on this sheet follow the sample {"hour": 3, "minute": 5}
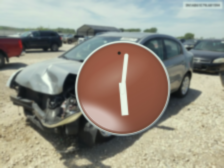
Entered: {"hour": 6, "minute": 2}
